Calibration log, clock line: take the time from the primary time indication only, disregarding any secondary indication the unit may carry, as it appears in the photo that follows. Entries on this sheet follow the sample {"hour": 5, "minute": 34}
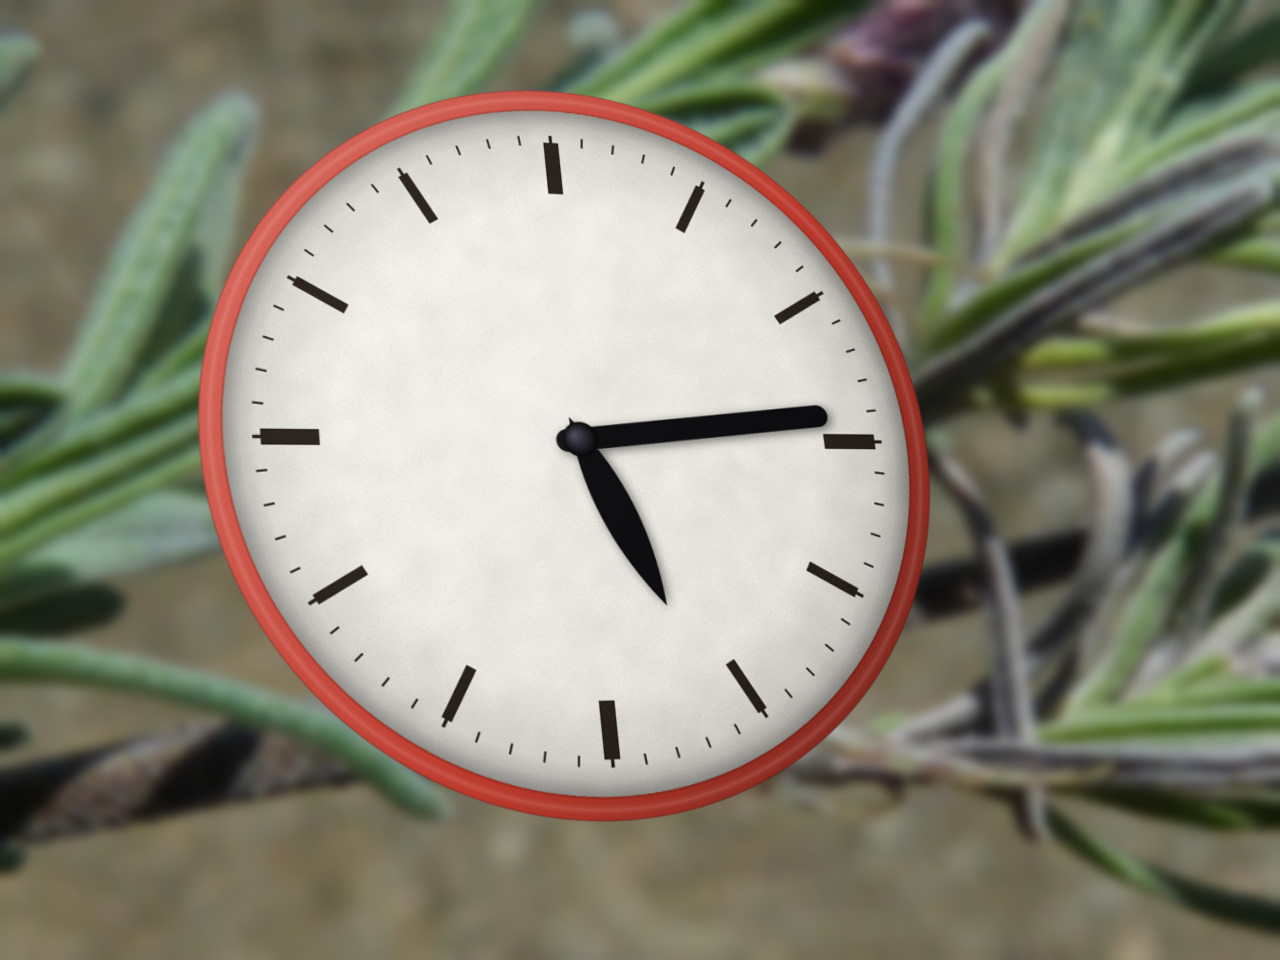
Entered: {"hour": 5, "minute": 14}
